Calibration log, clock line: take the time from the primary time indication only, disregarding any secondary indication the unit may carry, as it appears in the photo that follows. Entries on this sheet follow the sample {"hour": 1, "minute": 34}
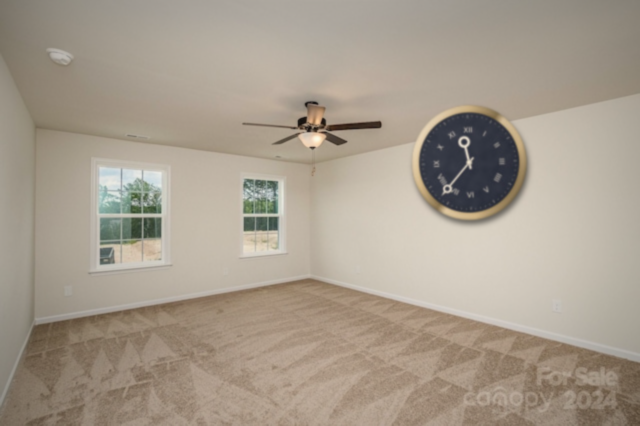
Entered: {"hour": 11, "minute": 37}
